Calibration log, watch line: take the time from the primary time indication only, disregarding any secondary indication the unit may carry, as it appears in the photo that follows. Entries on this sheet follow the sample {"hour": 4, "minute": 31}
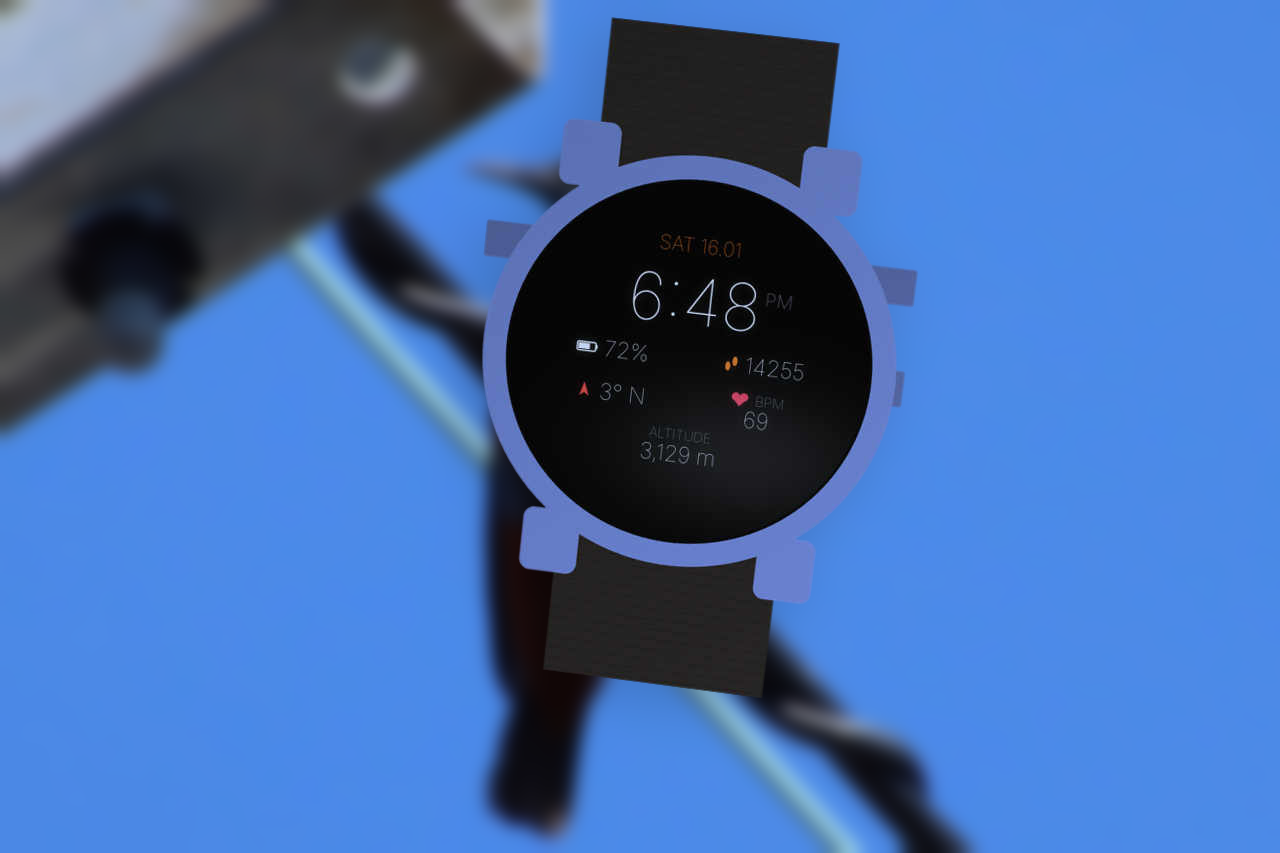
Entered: {"hour": 6, "minute": 48}
